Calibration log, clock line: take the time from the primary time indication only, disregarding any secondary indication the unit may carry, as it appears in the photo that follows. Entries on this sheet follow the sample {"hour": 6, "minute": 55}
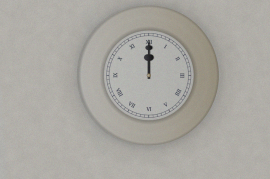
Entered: {"hour": 12, "minute": 0}
